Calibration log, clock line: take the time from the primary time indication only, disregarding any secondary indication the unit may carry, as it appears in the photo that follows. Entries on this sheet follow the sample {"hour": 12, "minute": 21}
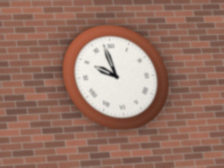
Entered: {"hour": 9, "minute": 58}
